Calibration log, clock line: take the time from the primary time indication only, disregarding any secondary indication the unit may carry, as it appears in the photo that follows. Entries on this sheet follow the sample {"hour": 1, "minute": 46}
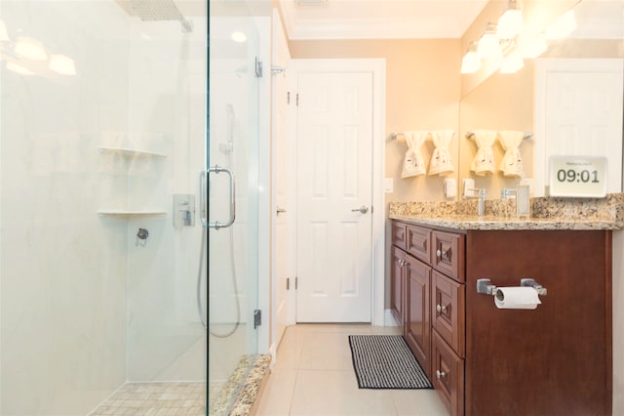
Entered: {"hour": 9, "minute": 1}
